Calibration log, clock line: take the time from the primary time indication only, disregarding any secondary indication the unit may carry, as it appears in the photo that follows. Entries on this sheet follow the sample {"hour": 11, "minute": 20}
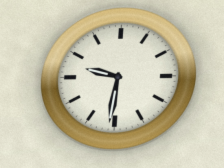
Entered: {"hour": 9, "minute": 31}
